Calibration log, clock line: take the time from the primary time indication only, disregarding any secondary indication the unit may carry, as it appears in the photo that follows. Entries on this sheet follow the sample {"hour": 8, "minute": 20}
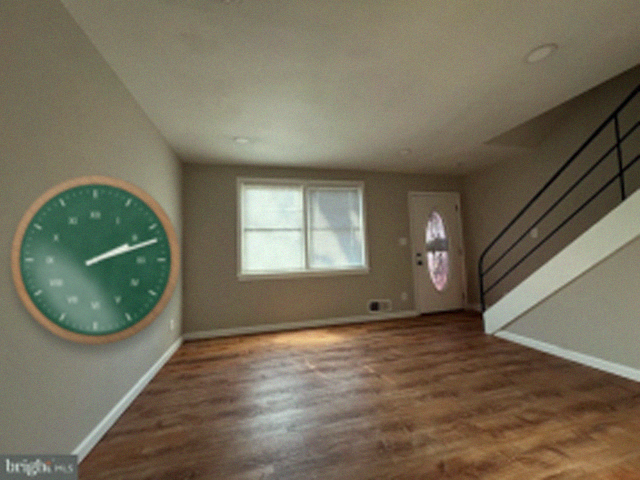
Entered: {"hour": 2, "minute": 12}
